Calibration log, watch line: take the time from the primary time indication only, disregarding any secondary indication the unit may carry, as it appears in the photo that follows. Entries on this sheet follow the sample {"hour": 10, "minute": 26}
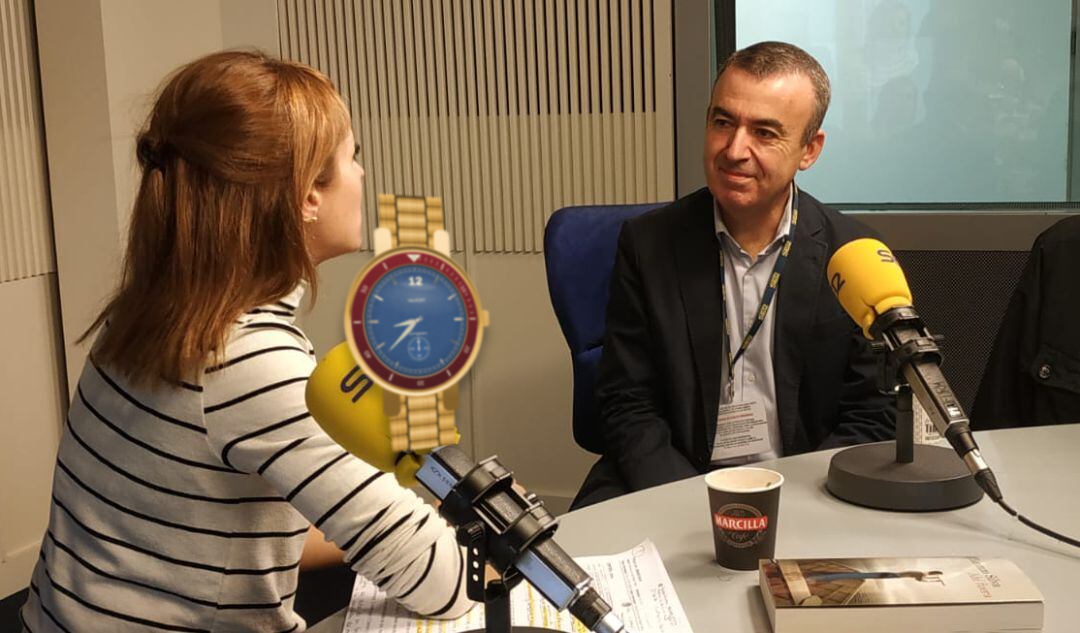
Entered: {"hour": 8, "minute": 38}
